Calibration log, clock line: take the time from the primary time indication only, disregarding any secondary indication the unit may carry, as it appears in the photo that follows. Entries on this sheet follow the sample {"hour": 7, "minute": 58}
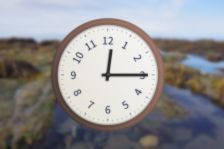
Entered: {"hour": 12, "minute": 15}
